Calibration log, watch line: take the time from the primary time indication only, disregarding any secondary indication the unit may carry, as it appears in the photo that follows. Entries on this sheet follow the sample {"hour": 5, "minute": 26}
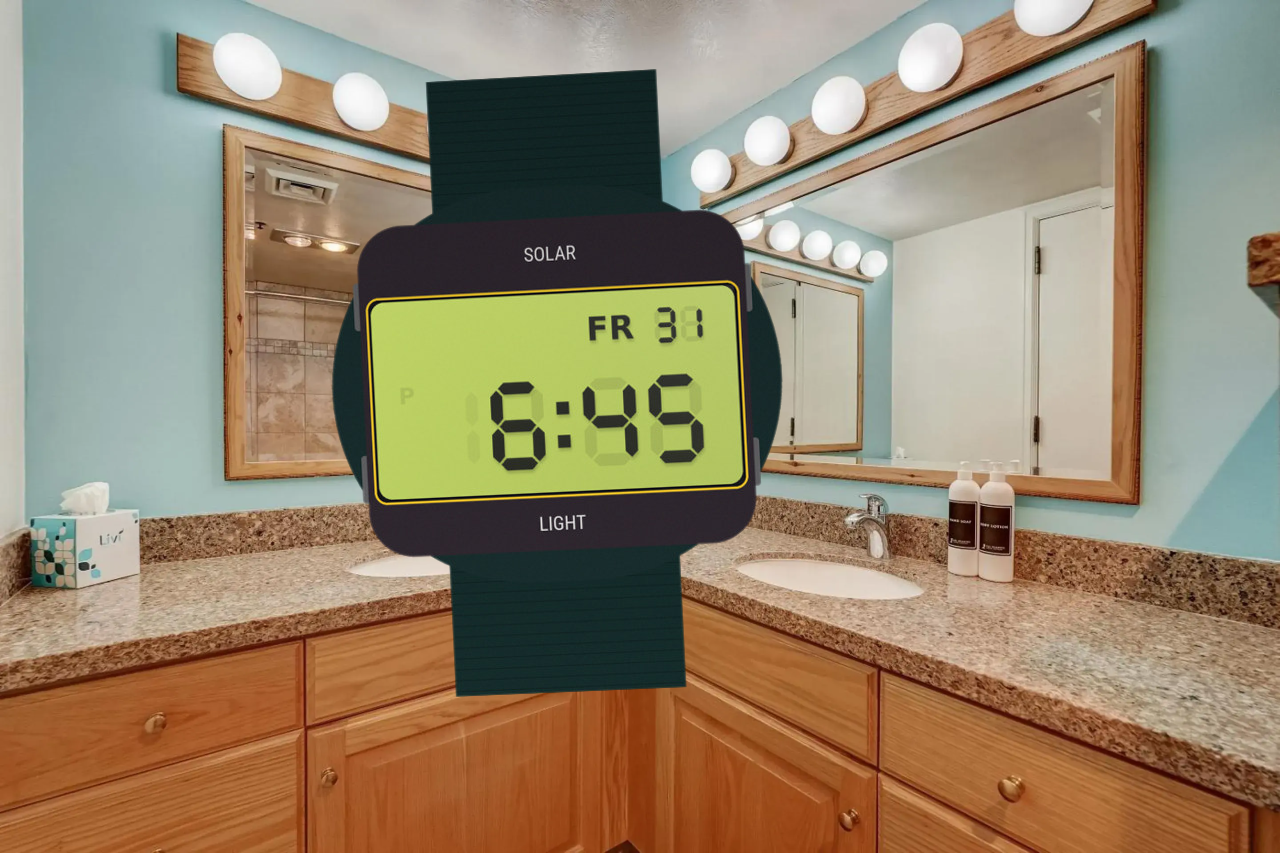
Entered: {"hour": 6, "minute": 45}
